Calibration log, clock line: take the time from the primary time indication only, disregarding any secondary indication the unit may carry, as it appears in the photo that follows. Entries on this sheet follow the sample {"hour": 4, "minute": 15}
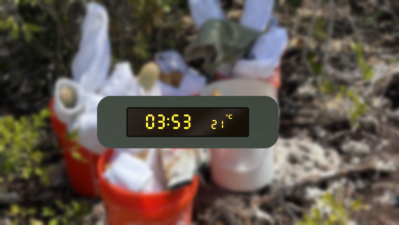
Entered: {"hour": 3, "minute": 53}
